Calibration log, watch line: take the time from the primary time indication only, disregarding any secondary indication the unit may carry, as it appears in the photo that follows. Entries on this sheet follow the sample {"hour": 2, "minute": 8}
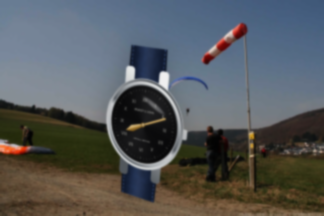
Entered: {"hour": 8, "minute": 11}
